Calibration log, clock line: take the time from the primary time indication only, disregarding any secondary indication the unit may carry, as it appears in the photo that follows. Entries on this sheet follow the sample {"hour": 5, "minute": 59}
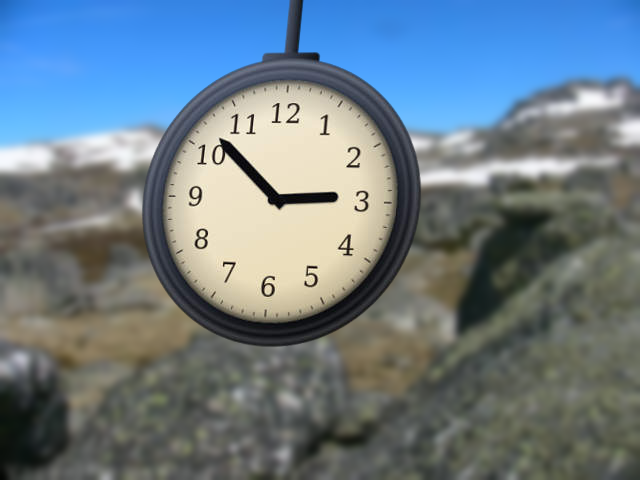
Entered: {"hour": 2, "minute": 52}
